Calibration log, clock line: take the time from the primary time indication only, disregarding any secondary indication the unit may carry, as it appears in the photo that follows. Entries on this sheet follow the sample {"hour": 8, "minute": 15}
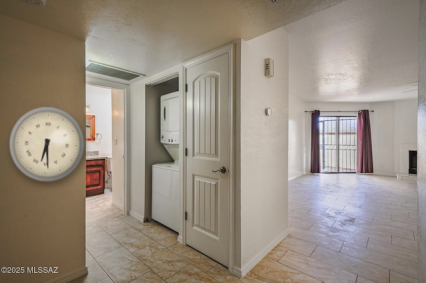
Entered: {"hour": 6, "minute": 29}
